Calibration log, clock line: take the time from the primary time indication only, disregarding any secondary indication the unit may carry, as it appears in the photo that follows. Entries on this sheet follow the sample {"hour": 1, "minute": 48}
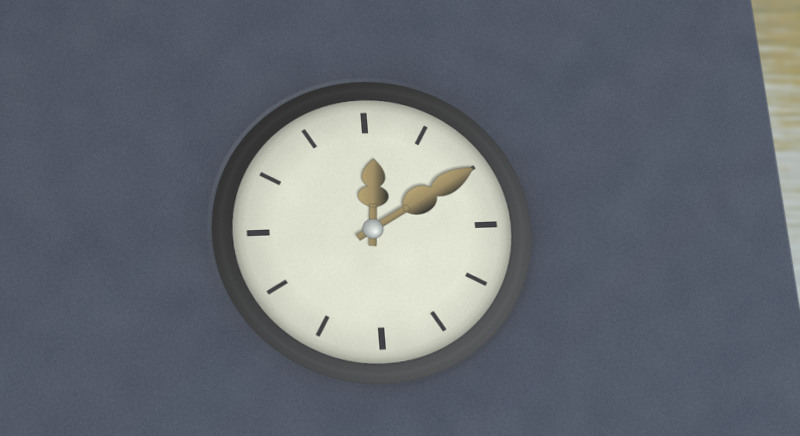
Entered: {"hour": 12, "minute": 10}
